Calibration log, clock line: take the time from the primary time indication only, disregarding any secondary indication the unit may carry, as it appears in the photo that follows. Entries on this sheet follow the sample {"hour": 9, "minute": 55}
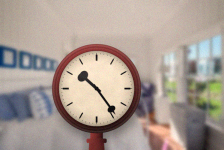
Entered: {"hour": 10, "minute": 24}
